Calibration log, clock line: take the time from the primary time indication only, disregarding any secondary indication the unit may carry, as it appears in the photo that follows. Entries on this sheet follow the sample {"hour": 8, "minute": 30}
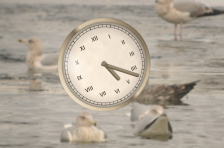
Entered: {"hour": 5, "minute": 22}
